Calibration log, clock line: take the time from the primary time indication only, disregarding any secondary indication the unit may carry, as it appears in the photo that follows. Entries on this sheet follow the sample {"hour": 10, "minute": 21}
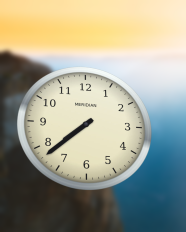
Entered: {"hour": 7, "minute": 38}
